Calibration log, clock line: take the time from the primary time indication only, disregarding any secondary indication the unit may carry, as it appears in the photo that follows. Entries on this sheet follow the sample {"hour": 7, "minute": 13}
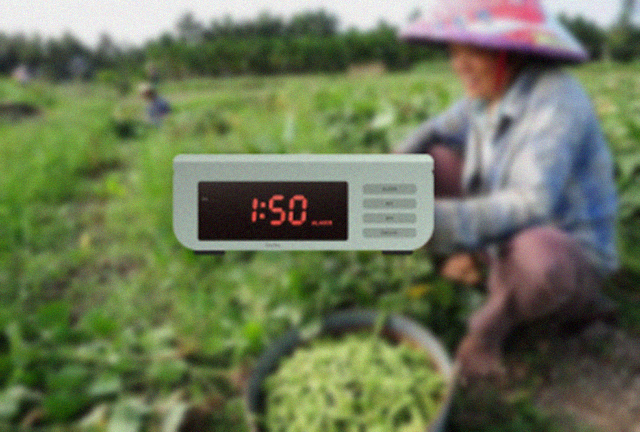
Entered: {"hour": 1, "minute": 50}
